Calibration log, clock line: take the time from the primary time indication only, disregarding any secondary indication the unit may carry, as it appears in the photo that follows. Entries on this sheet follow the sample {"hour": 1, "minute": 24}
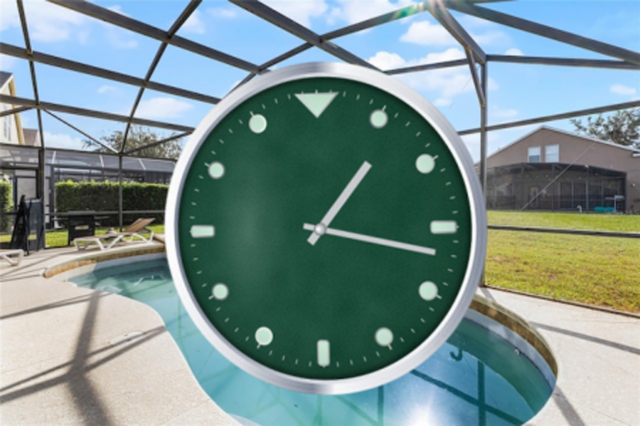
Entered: {"hour": 1, "minute": 17}
